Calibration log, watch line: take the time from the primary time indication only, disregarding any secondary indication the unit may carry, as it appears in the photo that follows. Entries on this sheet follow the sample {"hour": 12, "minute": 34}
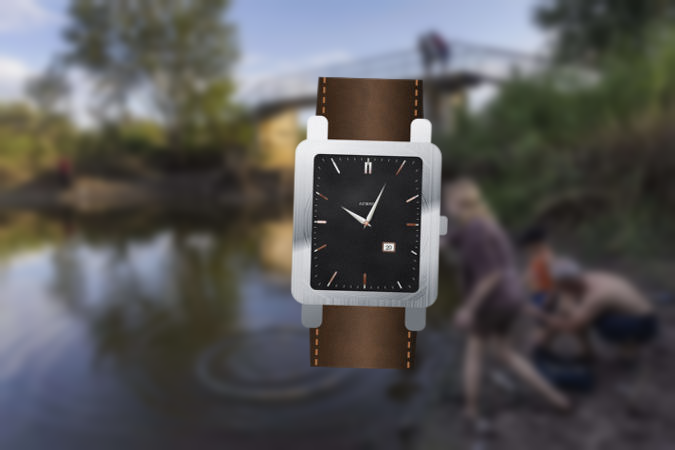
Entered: {"hour": 10, "minute": 4}
